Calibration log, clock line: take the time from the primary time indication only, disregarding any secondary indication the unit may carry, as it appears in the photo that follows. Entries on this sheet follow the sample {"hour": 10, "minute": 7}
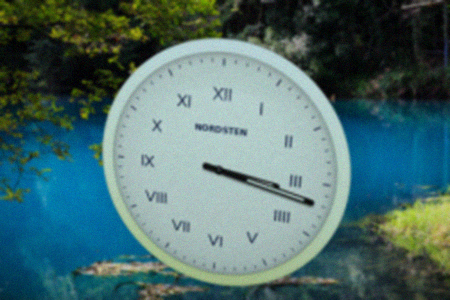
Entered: {"hour": 3, "minute": 17}
